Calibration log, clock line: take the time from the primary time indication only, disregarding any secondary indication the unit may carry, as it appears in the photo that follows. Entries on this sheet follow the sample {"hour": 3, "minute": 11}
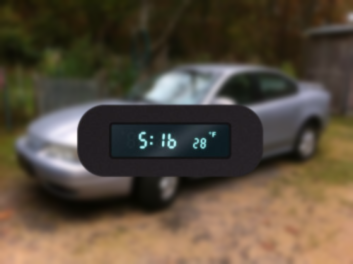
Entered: {"hour": 5, "minute": 16}
